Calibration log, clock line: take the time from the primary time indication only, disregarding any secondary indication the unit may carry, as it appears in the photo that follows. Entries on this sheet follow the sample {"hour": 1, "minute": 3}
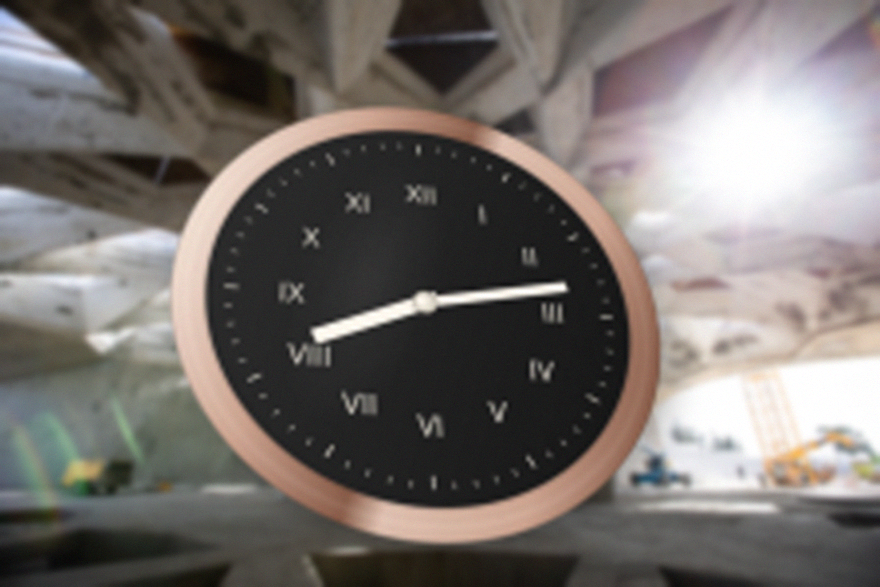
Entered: {"hour": 8, "minute": 13}
